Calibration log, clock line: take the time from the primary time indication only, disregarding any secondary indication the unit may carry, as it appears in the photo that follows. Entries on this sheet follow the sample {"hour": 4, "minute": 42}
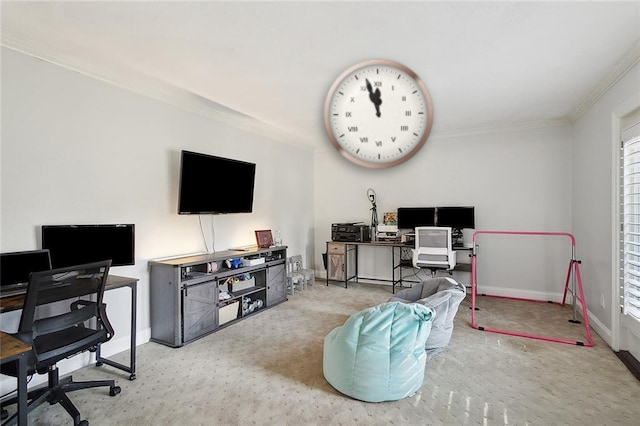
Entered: {"hour": 11, "minute": 57}
